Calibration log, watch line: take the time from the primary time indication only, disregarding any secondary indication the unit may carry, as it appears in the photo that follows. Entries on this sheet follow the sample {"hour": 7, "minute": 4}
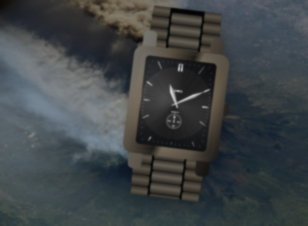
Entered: {"hour": 11, "minute": 10}
